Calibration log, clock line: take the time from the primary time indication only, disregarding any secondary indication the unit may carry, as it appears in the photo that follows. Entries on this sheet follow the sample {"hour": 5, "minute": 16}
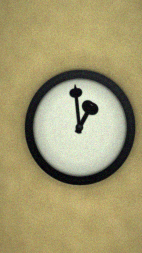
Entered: {"hour": 12, "minute": 59}
